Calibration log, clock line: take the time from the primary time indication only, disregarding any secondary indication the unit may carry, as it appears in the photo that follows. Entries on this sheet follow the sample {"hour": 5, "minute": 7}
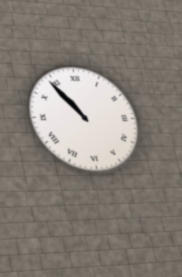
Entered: {"hour": 10, "minute": 54}
